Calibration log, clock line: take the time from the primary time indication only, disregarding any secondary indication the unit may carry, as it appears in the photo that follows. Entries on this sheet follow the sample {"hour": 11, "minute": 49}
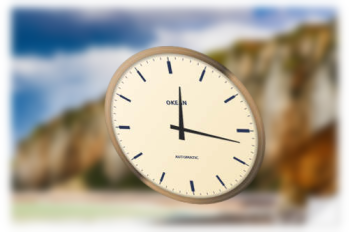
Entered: {"hour": 12, "minute": 17}
